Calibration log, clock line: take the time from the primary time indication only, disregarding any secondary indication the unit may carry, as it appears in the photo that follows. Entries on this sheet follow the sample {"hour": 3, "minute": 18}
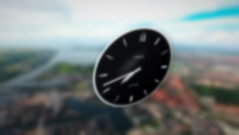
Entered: {"hour": 7, "minute": 42}
